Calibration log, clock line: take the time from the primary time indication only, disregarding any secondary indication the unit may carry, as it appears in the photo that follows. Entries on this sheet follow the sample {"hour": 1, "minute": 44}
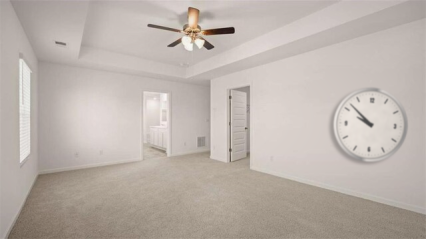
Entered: {"hour": 9, "minute": 52}
